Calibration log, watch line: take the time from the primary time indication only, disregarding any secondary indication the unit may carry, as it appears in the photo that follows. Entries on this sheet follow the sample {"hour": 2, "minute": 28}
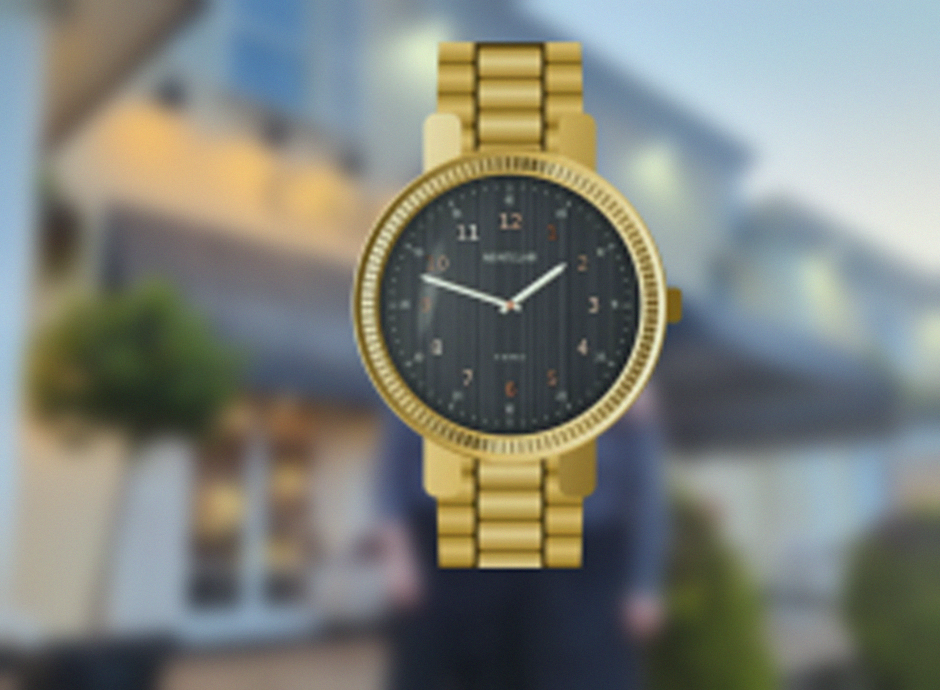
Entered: {"hour": 1, "minute": 48}
